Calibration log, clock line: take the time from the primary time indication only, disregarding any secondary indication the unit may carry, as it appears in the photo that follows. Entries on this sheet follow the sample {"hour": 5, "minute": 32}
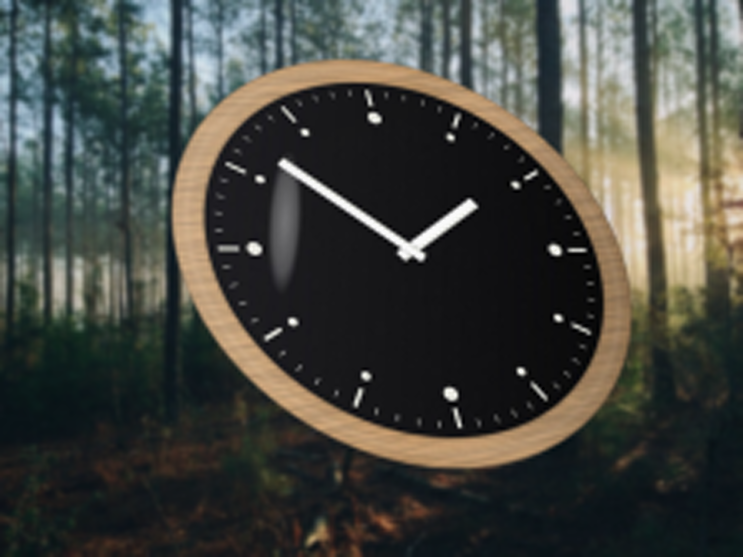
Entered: {"hour": 1, "minute": 52}
